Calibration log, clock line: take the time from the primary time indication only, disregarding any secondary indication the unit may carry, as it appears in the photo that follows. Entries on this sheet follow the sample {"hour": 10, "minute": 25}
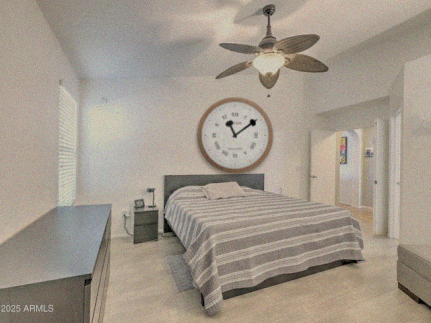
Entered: {"hour": 11, "minute": 9}
